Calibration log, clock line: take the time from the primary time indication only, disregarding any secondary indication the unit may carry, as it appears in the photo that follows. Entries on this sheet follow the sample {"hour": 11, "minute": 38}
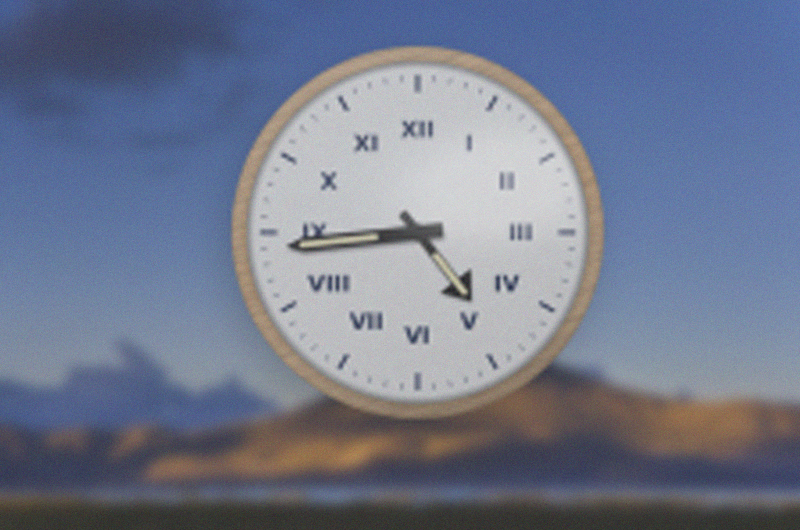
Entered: {"hour": 4, "minute": 44}
